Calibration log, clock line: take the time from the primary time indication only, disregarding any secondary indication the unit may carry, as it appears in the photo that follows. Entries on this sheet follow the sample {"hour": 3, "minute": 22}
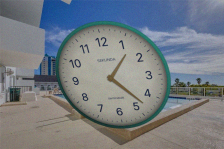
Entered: {"hour": 1, "minute": 23}
